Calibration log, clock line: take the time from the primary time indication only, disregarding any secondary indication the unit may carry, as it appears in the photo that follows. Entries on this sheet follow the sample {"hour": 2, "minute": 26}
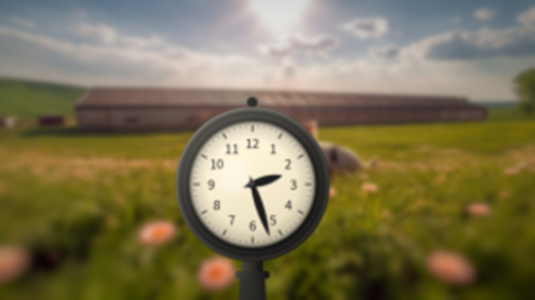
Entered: {"hour": 2, "minute": 27}
